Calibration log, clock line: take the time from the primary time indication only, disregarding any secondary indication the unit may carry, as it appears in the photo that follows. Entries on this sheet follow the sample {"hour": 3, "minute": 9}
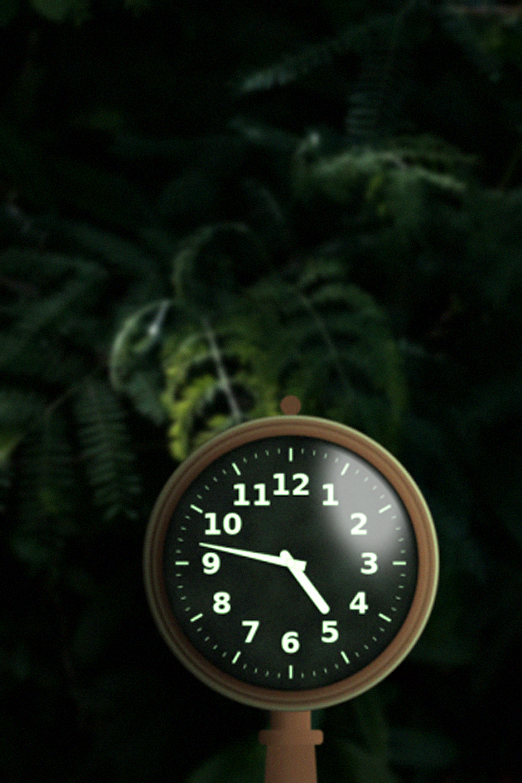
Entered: {"hour": 4, "minute": 47}
